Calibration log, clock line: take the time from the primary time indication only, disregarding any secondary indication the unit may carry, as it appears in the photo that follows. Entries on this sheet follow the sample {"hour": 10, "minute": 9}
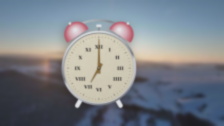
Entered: {"hour": 7, "minute": 0}
